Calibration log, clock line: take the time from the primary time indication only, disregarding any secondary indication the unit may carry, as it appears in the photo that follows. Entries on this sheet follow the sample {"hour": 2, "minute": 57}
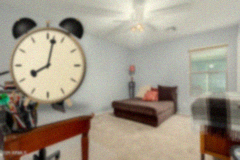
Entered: {"hour": 8, "minute": 2}
